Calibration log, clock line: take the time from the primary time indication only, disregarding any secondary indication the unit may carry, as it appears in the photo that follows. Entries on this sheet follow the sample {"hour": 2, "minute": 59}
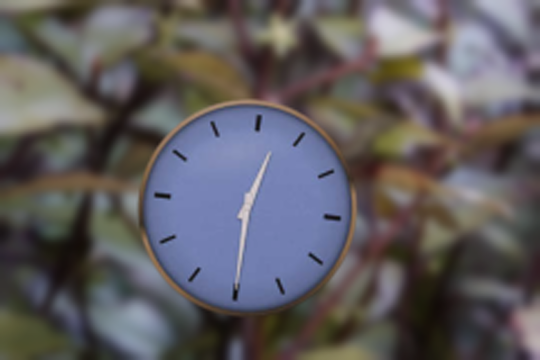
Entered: {"hour": 12, "minute": 30}
